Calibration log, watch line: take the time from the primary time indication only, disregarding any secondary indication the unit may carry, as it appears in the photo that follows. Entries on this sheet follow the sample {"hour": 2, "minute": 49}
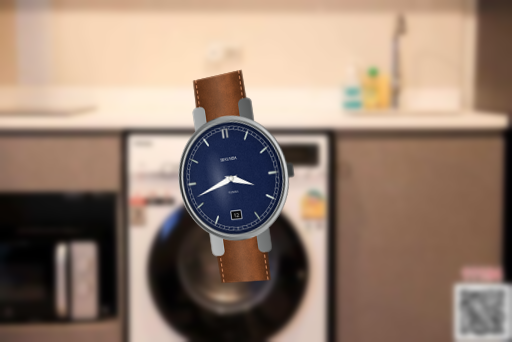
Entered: {"hour": 3, "minute": 42}
